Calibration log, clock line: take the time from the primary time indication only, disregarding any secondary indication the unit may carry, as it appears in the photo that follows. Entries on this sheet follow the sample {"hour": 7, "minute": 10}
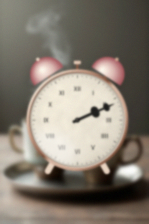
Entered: {"hour": 2, "minute": 11}
